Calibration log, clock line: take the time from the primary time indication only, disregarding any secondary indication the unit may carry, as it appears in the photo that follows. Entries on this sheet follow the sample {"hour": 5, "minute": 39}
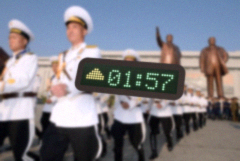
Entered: {"hour": 1, "minute": 57}
